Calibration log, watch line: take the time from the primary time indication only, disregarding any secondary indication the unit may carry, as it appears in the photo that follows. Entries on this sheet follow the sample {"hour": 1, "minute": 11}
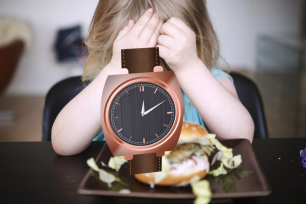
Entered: {"hour": 12, "minute": 10}
